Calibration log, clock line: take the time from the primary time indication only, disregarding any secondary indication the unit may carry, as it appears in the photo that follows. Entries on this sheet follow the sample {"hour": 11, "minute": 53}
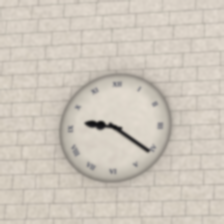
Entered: {"hour": 9, "minute": 21}
